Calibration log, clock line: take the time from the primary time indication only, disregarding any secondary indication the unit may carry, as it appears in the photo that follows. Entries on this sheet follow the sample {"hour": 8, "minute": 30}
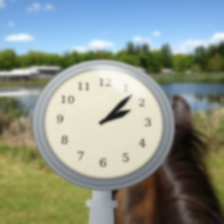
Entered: {"hour": 2, "minute": 7}
